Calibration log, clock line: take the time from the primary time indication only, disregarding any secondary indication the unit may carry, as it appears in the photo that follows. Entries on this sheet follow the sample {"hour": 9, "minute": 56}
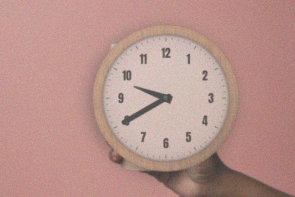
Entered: {"hour": 9, "minute": 40}
